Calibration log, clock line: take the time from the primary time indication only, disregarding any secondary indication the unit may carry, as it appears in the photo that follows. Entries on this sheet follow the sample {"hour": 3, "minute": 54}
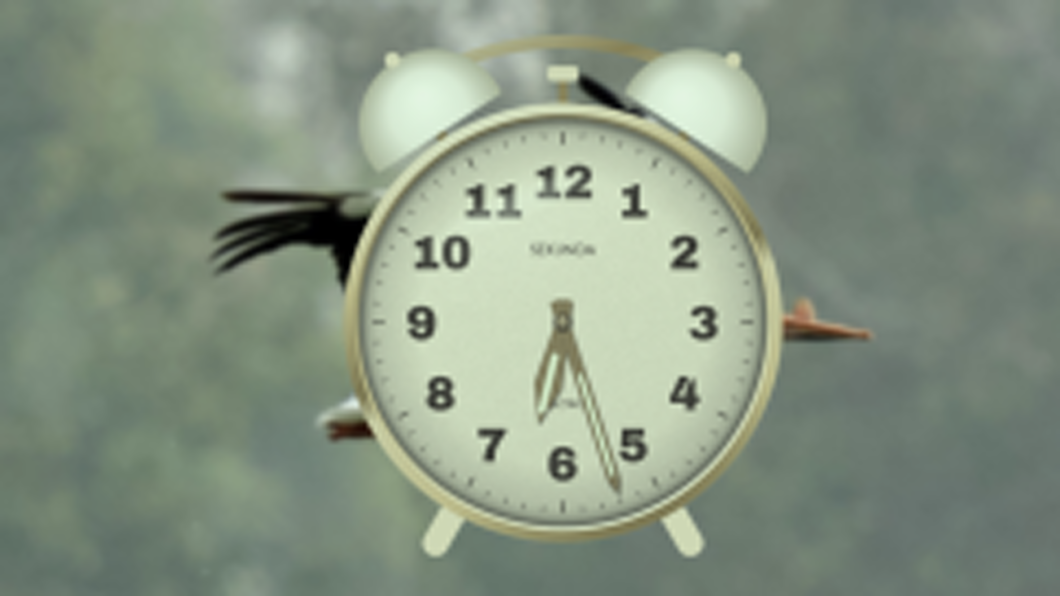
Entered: {"hour": 6, "minute": 27}
